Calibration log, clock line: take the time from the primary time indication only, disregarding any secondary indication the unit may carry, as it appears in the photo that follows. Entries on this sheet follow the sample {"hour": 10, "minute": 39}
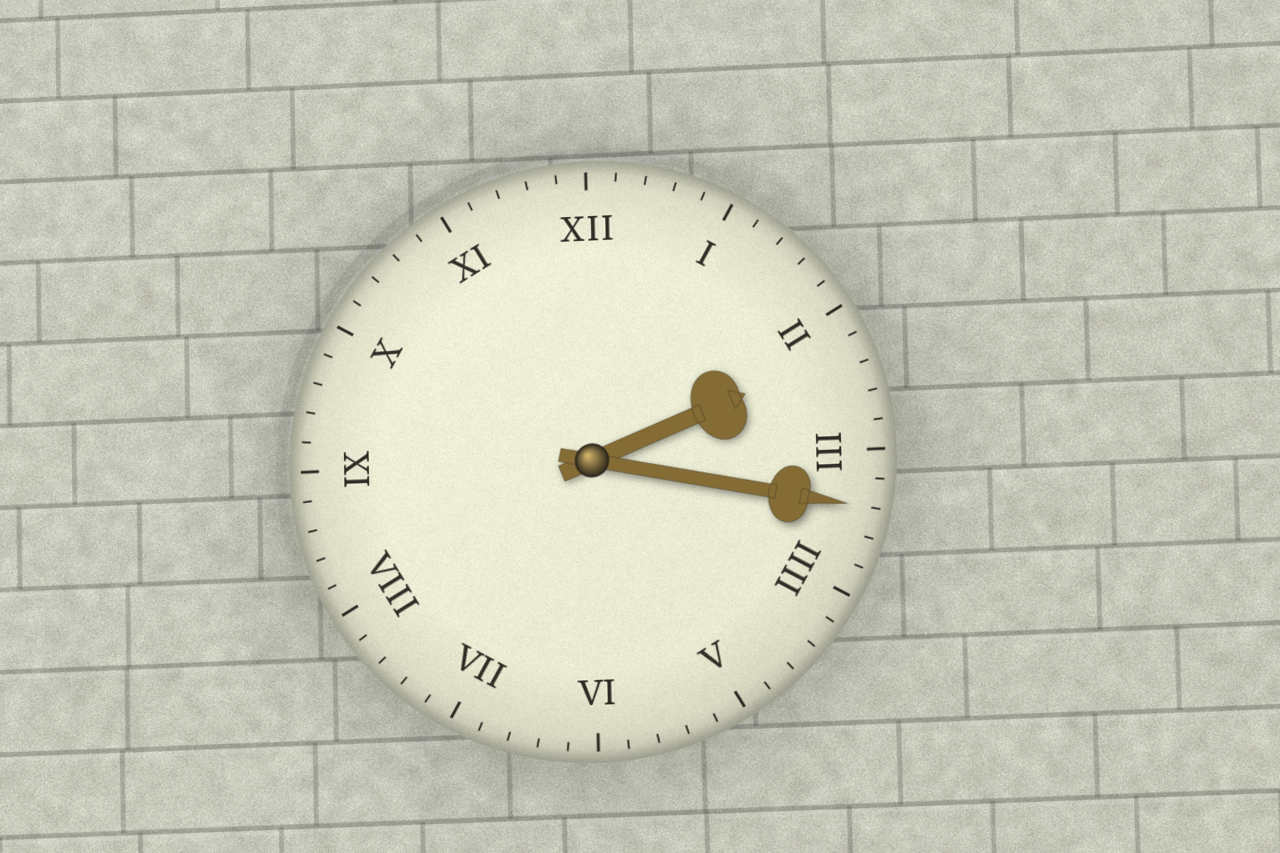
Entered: {"hour": 2, "minute": 17}
